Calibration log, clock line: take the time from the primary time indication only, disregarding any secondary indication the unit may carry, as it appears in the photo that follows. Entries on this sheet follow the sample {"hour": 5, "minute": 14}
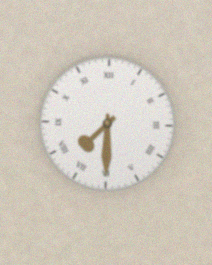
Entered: {"hour": 7, "minute": 30}
